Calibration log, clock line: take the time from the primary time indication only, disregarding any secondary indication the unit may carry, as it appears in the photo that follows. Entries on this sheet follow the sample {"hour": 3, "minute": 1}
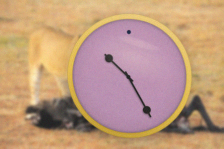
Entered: {"hour": 10, "minute": 25}
